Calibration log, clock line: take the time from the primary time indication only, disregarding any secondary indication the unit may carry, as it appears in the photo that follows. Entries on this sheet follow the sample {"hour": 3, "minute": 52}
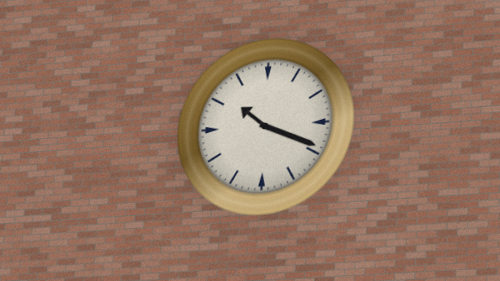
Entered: {"hour": 10, "minute": 19}
